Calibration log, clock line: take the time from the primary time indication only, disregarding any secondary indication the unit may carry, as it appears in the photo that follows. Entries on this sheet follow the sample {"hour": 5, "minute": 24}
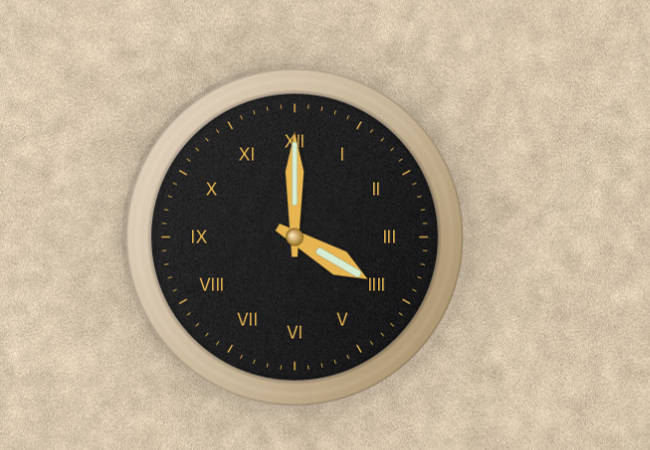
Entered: {"hour": 4, "minute": 0}
